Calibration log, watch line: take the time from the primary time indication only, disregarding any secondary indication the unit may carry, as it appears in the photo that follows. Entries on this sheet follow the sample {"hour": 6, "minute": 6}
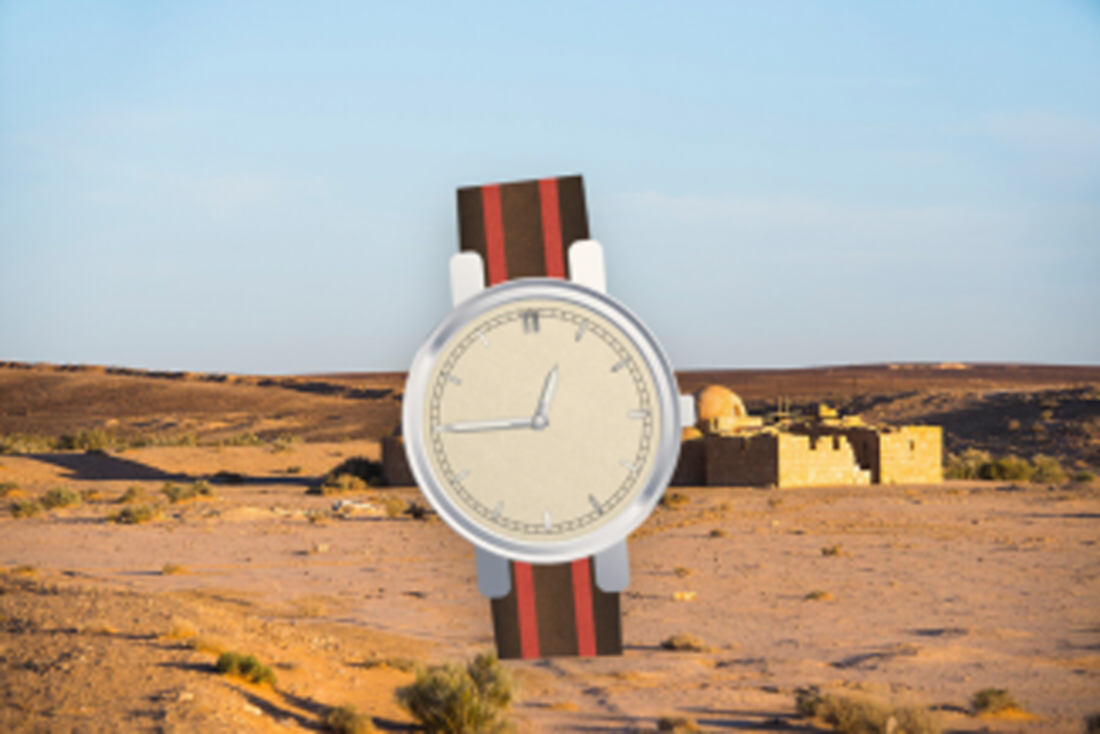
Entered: {"hour": 12, "minute": 45}
